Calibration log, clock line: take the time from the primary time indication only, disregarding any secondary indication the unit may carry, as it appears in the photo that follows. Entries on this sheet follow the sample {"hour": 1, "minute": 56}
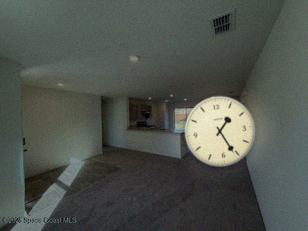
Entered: {"hour": 1, "minute": 26}
